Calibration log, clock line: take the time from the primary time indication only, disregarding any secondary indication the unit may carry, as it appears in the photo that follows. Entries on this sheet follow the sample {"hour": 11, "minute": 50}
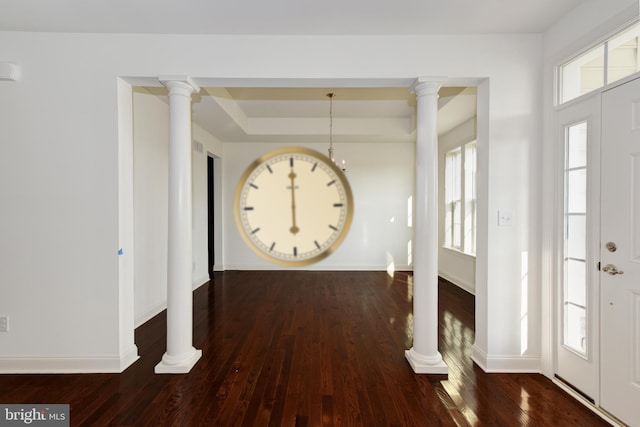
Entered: {"hour": 6, "minute": 0}
